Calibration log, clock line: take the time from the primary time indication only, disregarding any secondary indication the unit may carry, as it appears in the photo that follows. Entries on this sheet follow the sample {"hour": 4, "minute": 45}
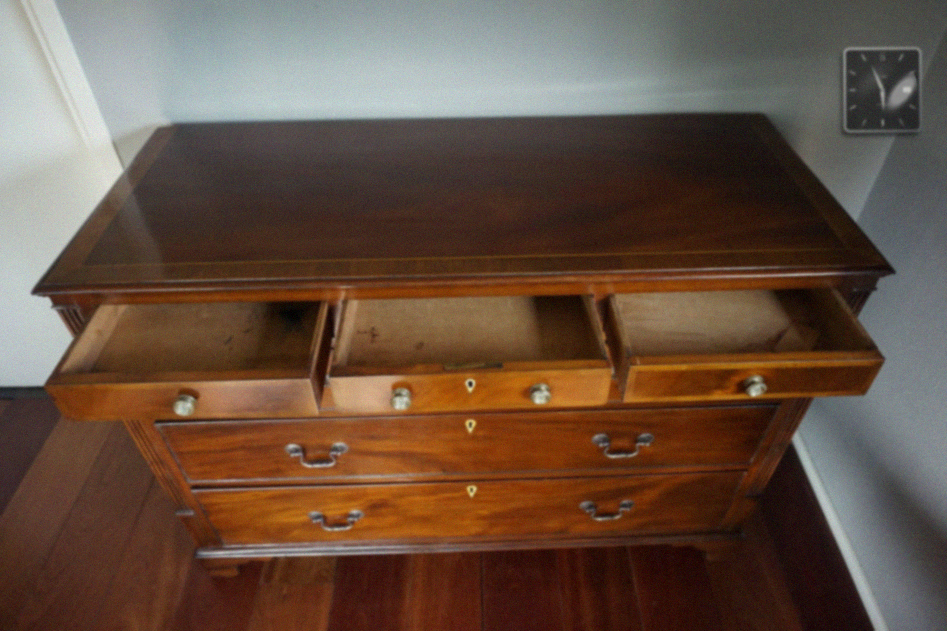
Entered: {"hour": 5, "minute": 56}
